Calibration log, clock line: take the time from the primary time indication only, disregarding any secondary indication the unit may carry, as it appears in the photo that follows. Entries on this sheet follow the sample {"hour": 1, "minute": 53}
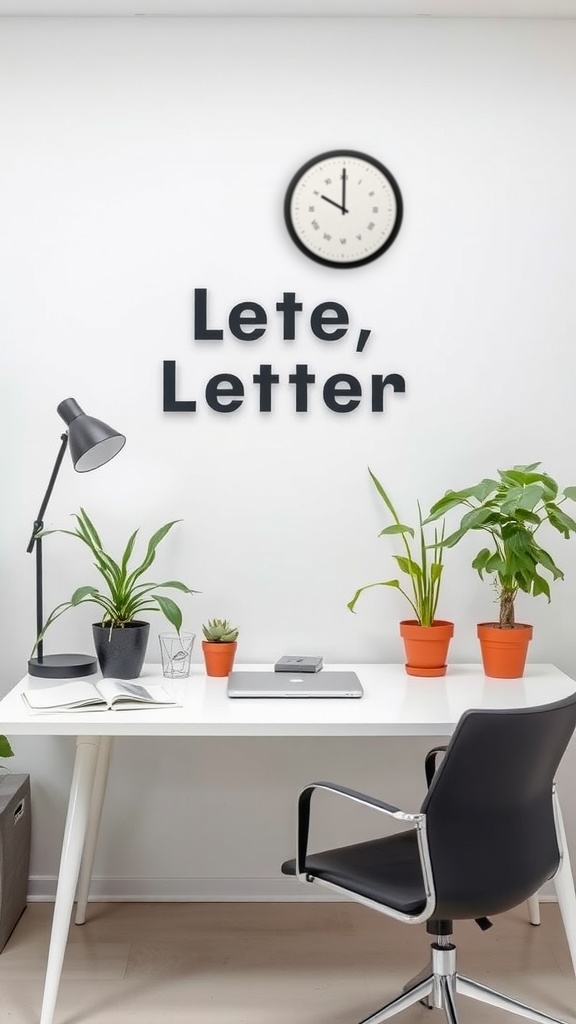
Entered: {"hour": 10, "minute": 0}
